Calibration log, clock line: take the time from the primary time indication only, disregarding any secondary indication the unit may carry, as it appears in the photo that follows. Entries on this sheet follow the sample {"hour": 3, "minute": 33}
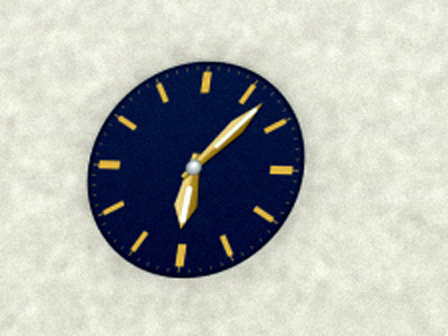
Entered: {"hour": 6, "minute": 7}
